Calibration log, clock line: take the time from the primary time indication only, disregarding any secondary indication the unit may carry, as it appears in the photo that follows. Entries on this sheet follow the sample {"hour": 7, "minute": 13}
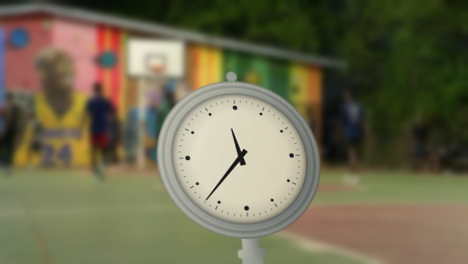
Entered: {"hour": 11, "minute": 37}
